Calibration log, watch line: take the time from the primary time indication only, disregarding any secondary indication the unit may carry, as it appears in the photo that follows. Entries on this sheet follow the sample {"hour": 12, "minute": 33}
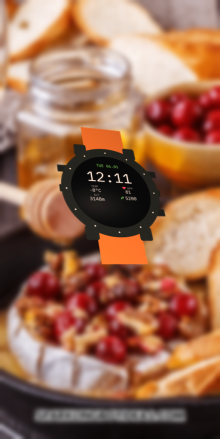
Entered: {"hour": 12, "minute": 11}
